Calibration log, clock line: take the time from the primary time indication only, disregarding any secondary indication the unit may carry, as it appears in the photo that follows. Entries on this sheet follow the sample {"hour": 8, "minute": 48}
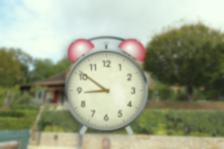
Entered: {"hour": 8, "minute": 51}
